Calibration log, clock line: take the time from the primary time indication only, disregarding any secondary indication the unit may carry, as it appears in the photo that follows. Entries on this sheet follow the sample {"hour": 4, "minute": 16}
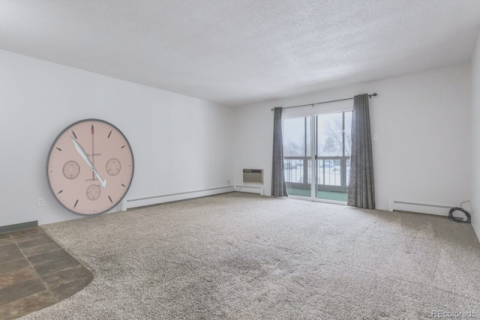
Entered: {"hour": 4, "minute": 54}
